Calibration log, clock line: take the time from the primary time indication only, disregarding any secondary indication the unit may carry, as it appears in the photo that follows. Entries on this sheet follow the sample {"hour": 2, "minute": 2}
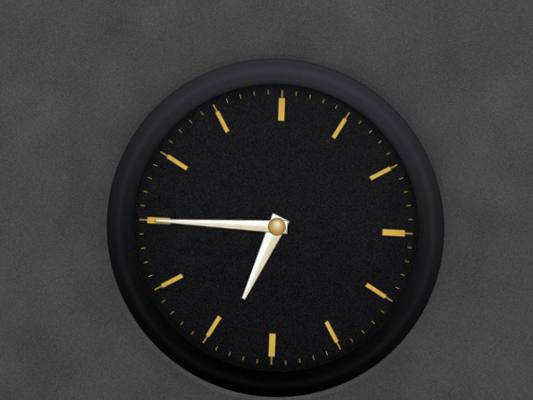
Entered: {"hour": 6, "minute": 45}
